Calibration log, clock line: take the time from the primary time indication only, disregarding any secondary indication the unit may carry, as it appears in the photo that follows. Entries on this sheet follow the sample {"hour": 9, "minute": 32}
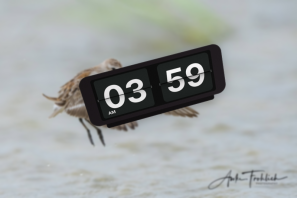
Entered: {"hour": 3, "minute": 59}
